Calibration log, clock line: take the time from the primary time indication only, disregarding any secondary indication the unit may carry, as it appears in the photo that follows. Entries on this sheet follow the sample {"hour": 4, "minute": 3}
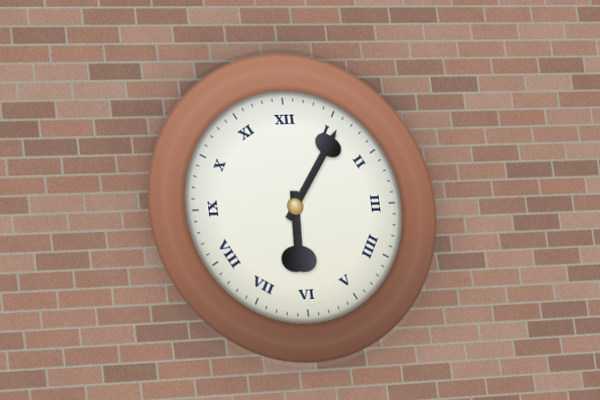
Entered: {"hour": 6, "minute": 6}
